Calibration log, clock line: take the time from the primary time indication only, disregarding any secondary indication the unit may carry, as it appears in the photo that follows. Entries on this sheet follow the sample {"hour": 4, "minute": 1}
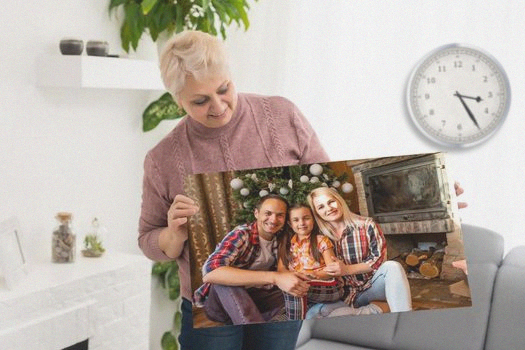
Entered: {"hour": 3, "minute": 25}
